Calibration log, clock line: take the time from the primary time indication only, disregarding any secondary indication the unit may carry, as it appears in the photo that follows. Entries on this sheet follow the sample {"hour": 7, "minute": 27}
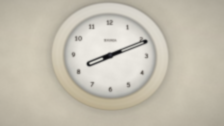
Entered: {"hour": 8, "minute": 11}
